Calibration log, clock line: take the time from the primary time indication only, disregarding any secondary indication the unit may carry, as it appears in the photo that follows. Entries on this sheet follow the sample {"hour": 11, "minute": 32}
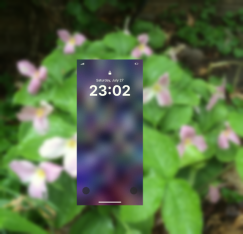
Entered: {"hour": 23, "minute": 2}
